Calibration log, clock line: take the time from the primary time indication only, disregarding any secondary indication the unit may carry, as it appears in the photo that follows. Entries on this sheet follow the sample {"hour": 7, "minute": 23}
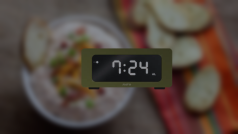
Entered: {"hour": 7, "minute": 24}
